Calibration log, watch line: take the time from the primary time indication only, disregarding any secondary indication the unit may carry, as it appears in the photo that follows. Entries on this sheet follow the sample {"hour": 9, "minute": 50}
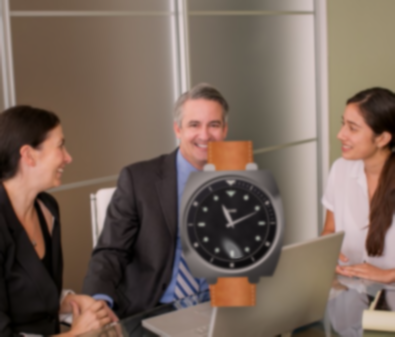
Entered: {"hour": 11, "minute": 11}
